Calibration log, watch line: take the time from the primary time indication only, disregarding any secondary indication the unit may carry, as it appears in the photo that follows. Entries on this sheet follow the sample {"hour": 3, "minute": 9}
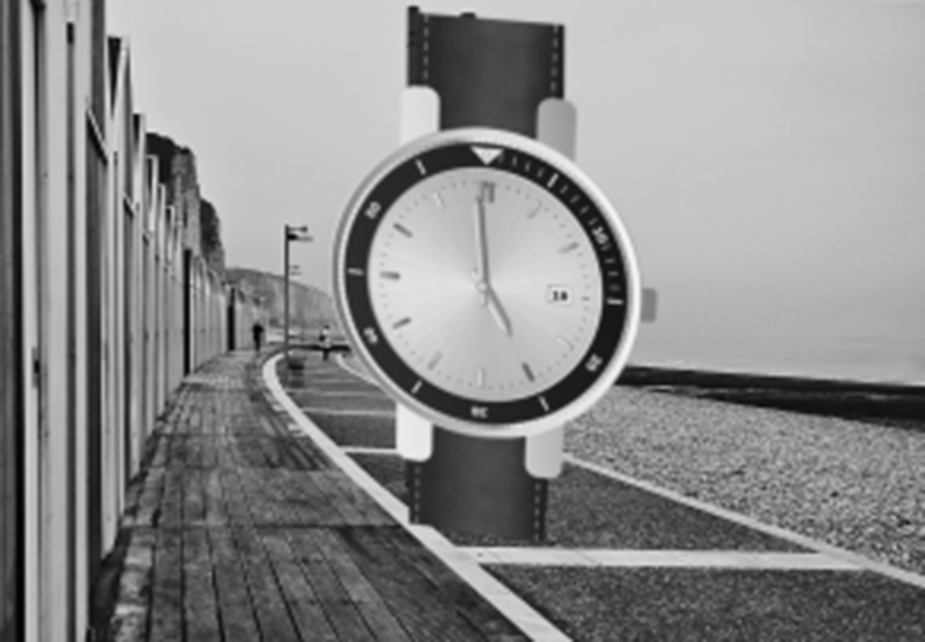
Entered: {"hour": 4, "minute": 59}
